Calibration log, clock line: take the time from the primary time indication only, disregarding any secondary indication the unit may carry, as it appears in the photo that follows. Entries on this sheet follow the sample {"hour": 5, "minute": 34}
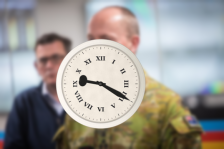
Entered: {"hour": 9, "minute": 20}
